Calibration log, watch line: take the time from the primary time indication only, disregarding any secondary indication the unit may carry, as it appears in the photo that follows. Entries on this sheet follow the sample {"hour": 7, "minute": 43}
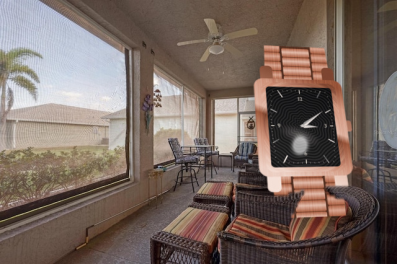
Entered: {"hour": 3, "minute": 9}
